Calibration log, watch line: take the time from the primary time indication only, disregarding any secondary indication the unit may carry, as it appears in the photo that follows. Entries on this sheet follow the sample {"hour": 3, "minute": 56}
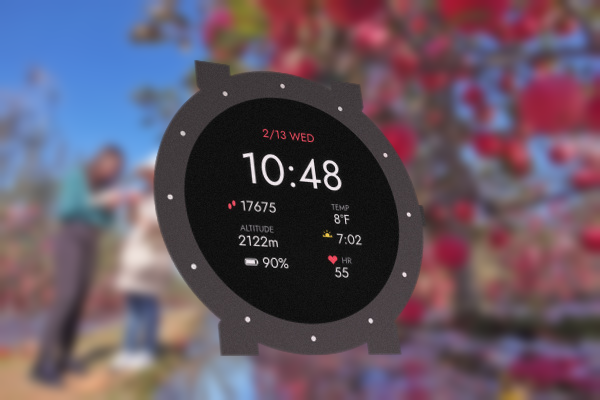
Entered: {"hour": 10, "minute": 48}
